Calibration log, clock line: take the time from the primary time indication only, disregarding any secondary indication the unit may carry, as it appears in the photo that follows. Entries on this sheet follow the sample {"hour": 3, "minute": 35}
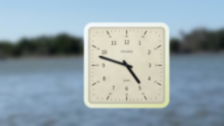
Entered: {"hour": 4, "minute": 48}
